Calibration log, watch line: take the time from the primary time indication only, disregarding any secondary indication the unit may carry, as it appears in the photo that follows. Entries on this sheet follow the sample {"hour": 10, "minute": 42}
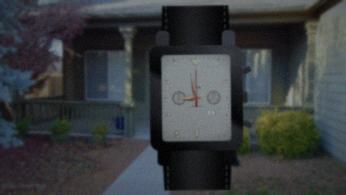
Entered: {"hour": 8, "minute": 58}
